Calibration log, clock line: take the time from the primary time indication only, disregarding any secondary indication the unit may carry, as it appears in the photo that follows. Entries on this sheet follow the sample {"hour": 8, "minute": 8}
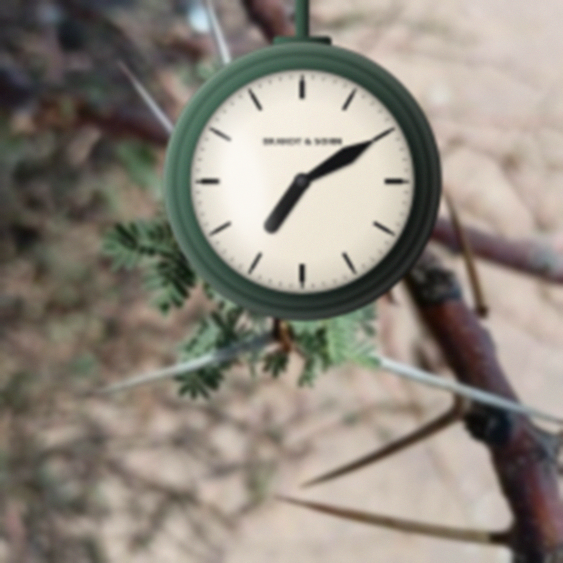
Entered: {"hour": 7, "minute": 10}
